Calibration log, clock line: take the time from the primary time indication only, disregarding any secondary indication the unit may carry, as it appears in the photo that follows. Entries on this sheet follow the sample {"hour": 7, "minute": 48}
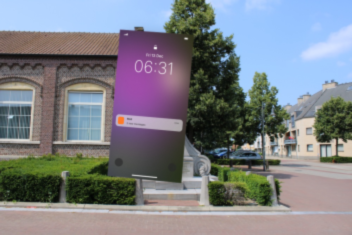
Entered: {"hour": 6, "minute": 31}
